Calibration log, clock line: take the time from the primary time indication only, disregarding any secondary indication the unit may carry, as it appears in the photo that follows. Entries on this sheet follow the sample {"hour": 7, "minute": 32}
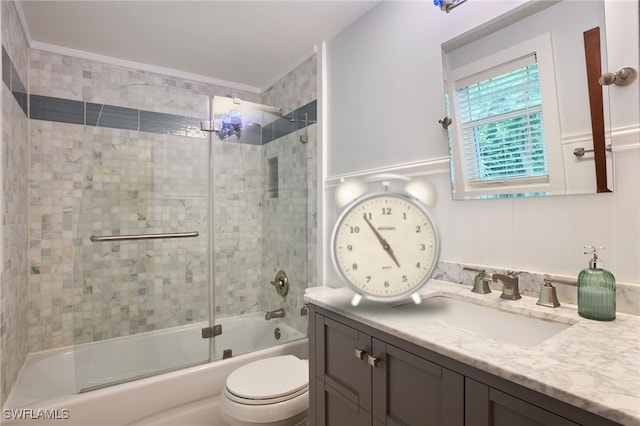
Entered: {"hour": 4, "minute": 54}
